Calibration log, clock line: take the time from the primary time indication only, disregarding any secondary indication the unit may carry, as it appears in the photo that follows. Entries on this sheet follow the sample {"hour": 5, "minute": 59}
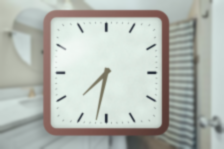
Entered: {"hour": 7, "minute": 32}
